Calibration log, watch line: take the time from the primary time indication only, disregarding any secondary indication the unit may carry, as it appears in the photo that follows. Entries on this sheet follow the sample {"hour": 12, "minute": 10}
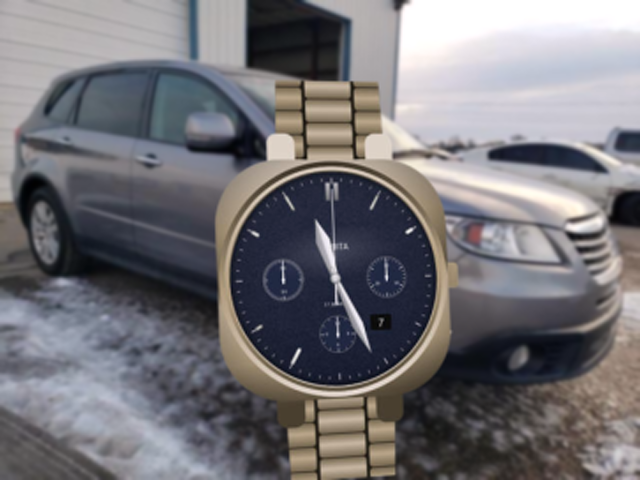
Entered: {"hour": 11, "minute": 26}
